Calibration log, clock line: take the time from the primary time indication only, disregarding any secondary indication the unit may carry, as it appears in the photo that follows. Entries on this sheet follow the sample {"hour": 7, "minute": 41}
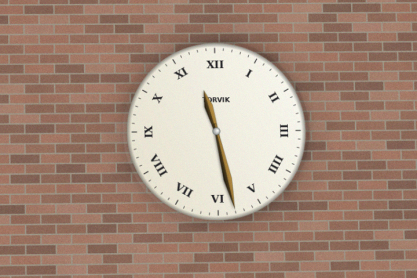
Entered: {"hour": 11, "minute": 28}
